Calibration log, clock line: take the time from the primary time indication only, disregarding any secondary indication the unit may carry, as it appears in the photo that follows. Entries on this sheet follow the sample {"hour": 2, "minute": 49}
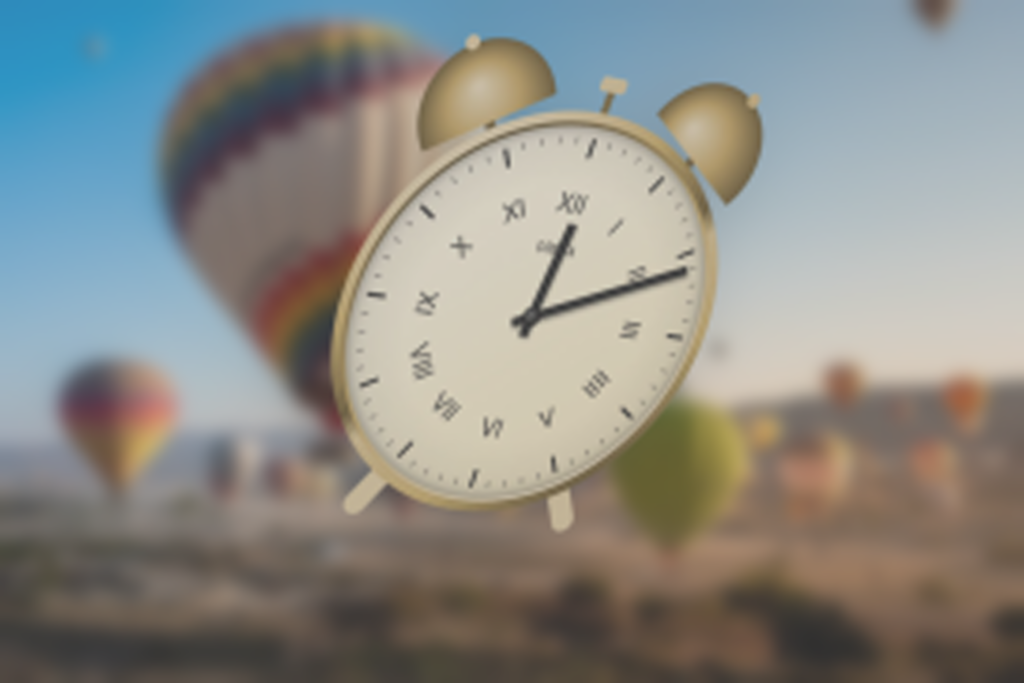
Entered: {"hour": 12, "minute": 11}
